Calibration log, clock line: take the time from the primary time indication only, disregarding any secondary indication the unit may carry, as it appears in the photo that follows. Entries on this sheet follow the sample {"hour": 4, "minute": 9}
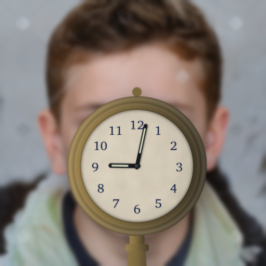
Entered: {"hour": 9, "minute": 2}
